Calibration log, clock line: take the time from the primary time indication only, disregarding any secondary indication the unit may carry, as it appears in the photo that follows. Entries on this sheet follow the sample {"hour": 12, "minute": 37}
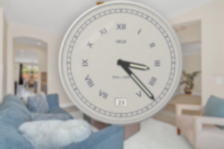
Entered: {"hour": 3, "minute": 23}
